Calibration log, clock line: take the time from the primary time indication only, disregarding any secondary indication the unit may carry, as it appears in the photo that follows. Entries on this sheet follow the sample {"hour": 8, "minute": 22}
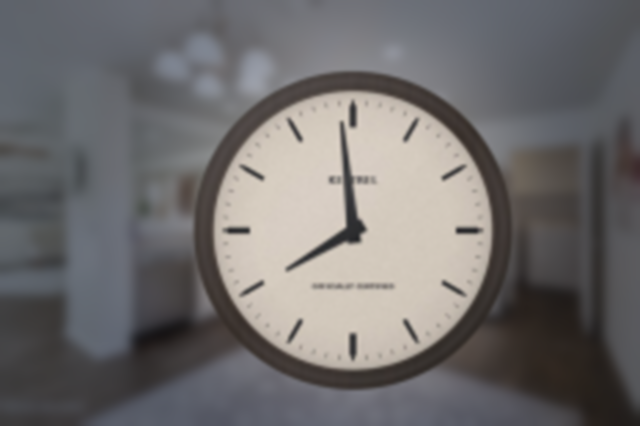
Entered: {"hour": 7, "minute": 59}
